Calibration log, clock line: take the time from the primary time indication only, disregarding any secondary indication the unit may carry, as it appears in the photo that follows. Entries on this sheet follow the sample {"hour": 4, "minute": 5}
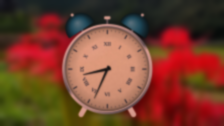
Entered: {"hour": 8, "minute": 34}
